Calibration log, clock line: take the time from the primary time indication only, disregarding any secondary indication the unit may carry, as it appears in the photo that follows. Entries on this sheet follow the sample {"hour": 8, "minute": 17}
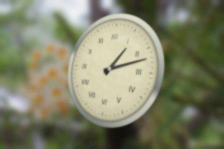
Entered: {"hour": 1, "minute": 12}
